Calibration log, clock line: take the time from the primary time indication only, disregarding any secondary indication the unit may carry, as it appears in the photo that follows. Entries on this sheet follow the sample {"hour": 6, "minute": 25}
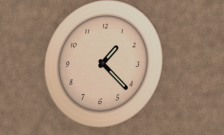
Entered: {"hour": 1, "minute": 22}
